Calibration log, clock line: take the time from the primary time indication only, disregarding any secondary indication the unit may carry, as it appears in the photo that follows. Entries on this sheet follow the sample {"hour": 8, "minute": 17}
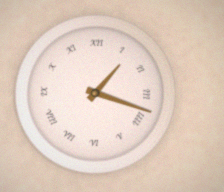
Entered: {"hour": 1, "minute": 18}
